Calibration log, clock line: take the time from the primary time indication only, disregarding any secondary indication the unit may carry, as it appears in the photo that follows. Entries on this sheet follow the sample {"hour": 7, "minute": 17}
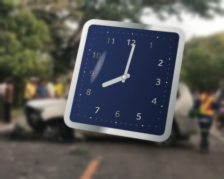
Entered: {"hour": 8, "minute": 1}
